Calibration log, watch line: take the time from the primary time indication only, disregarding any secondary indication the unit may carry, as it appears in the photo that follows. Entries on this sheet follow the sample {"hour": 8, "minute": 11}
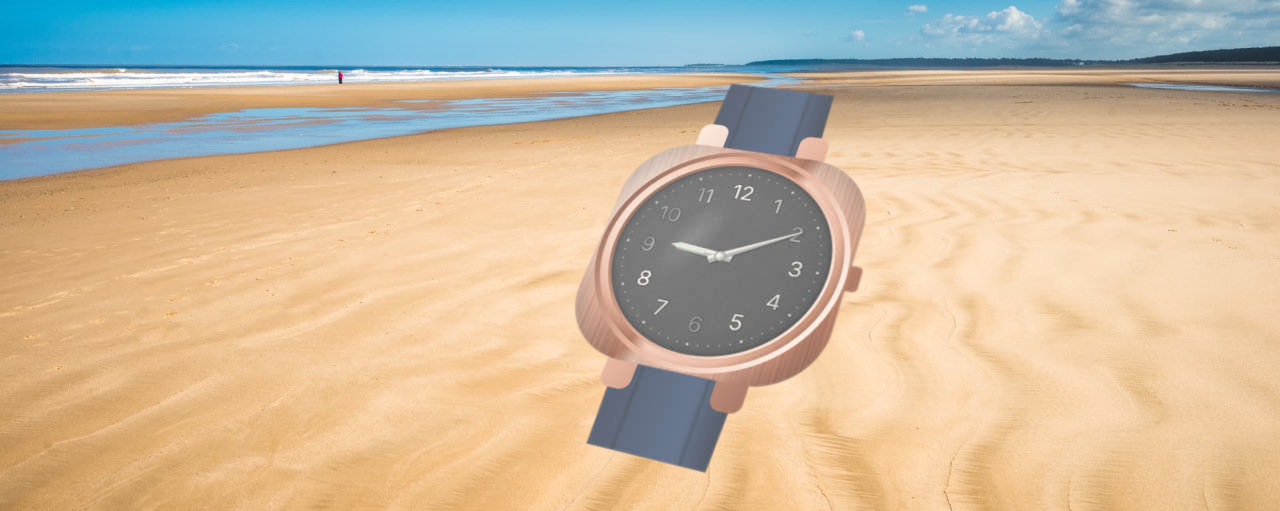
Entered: {"hour": 9, "minute": 10}
